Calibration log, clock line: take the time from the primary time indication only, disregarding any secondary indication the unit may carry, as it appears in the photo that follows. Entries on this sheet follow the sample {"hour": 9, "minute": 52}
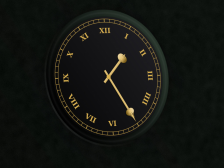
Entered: {"hour": 1, "minute": 25}
